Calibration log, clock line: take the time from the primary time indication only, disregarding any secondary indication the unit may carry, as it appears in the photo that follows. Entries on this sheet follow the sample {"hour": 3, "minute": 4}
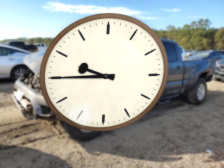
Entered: {"hour": 9, "minute": 45}
